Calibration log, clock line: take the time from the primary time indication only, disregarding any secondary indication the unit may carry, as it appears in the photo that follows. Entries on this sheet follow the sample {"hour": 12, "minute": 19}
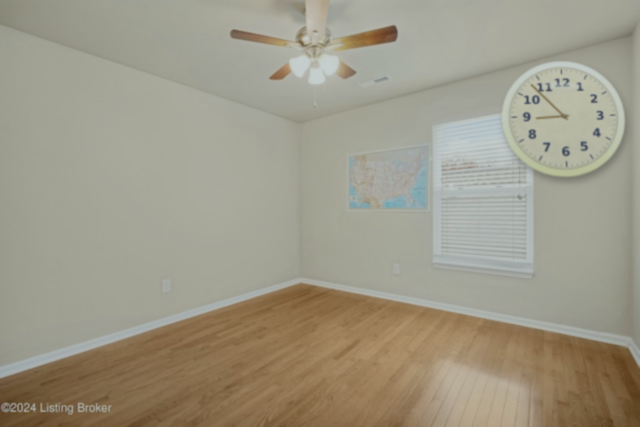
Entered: {"hour": 8, "minute": 53}
